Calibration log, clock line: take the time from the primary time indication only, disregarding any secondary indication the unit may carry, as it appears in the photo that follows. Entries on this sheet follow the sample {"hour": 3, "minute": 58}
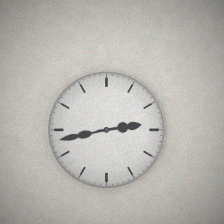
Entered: {"hour": 2, "minute": 43}
